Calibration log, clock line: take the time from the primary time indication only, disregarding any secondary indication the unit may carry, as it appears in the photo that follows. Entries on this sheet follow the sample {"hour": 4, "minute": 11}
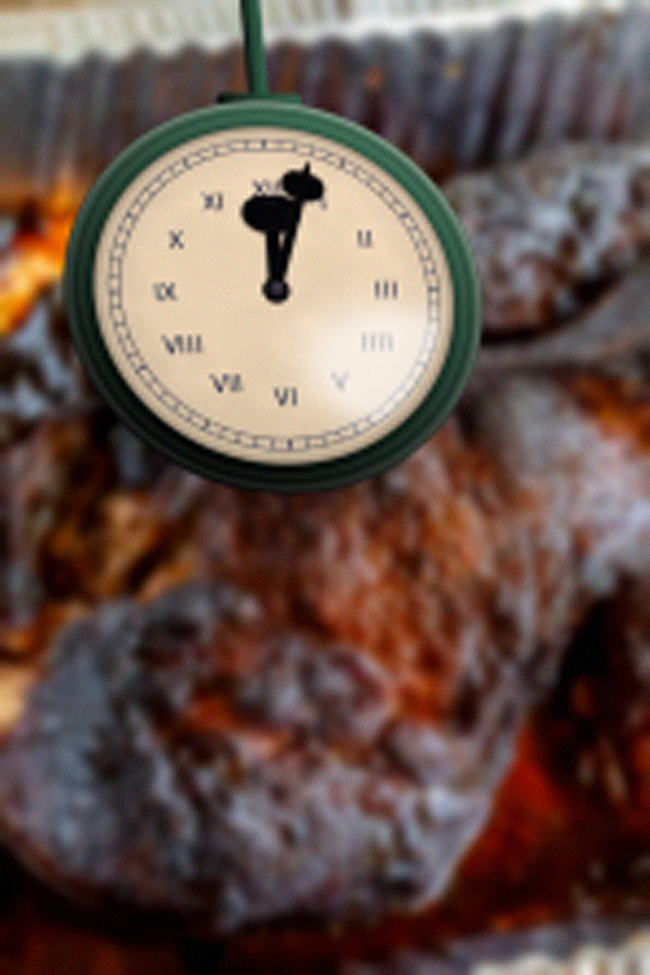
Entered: {"hour": 12, "minute": 3}
